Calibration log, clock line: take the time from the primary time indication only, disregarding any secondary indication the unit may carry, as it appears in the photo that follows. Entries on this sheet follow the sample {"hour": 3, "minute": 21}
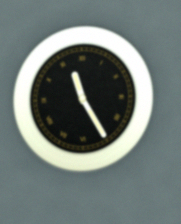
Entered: {"hour": 11, "minute": 25}
